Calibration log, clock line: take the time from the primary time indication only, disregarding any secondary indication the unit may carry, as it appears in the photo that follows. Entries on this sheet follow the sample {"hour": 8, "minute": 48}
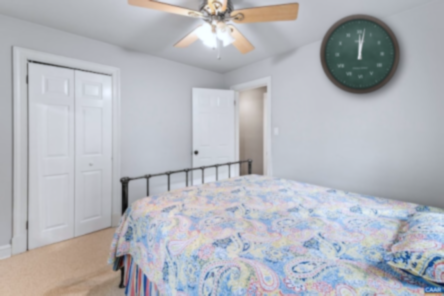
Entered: {"hour": 12, "minute": 2}
